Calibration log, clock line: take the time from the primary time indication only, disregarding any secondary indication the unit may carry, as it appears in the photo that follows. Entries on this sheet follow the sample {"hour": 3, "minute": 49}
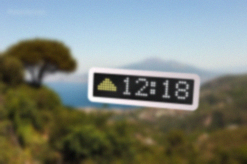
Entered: {"hour": 12, "minute": 18}
